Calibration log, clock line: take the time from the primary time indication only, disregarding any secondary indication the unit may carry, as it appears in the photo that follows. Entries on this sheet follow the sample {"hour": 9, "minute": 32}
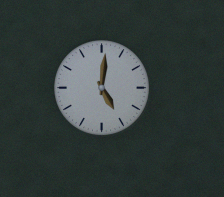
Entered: {"hour": 5, "minute": 1}
